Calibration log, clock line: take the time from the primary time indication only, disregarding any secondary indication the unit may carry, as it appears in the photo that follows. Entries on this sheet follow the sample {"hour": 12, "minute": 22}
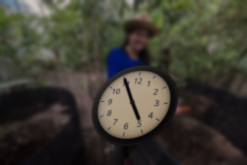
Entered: {"hour": 4, "minute": 55}
